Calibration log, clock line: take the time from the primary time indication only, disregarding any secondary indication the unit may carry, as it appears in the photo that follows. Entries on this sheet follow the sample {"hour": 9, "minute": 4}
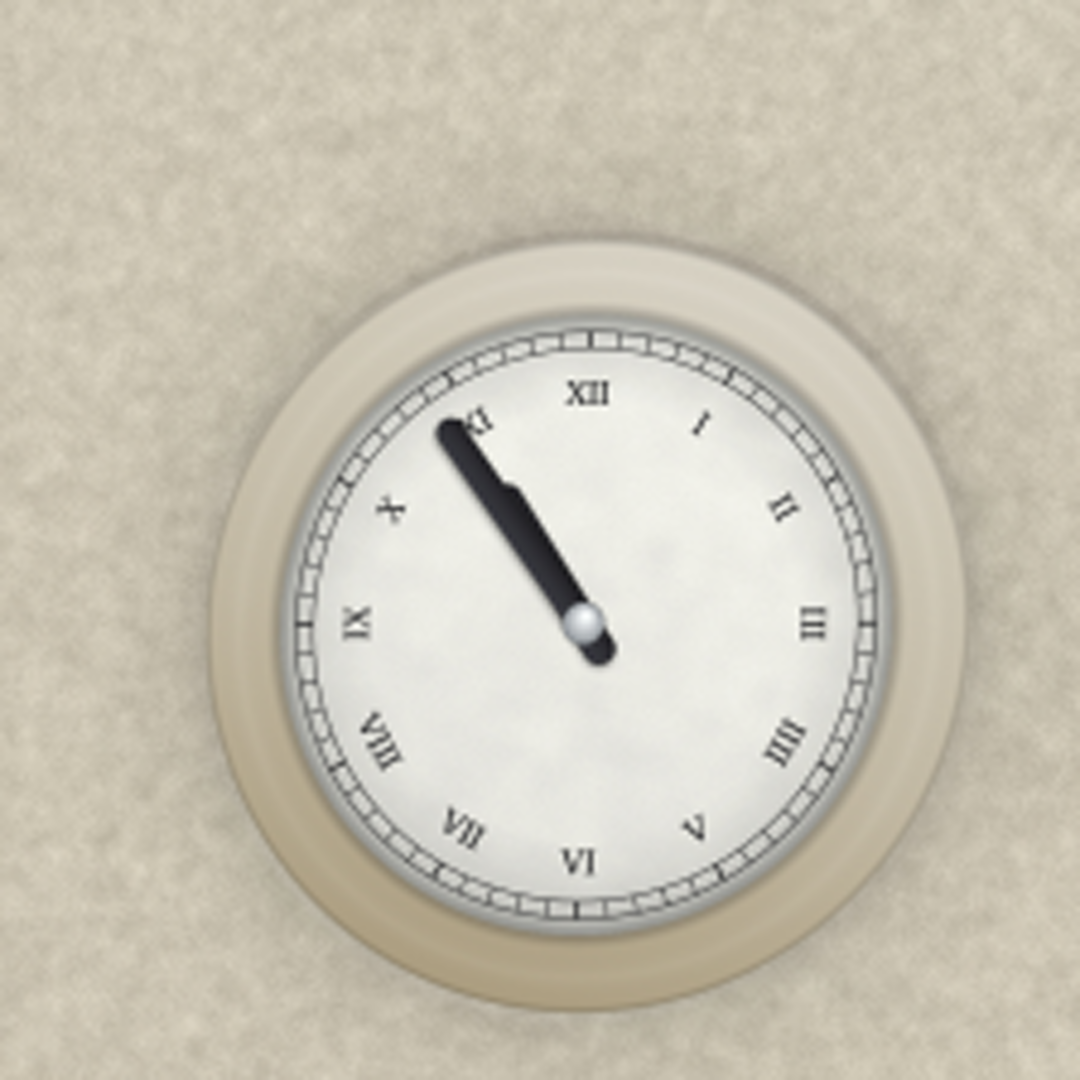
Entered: {"hour": 10, "minute": 54}
